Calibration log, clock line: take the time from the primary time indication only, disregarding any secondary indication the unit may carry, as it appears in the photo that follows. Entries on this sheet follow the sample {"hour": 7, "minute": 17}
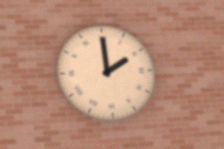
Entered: {"hour": 2, "minute": 0}
